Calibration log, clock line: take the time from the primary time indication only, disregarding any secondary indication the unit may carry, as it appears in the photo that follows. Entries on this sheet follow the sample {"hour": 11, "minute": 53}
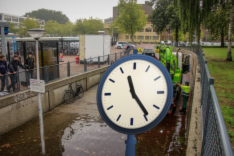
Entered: {"hour": 11, "minute": 24}
